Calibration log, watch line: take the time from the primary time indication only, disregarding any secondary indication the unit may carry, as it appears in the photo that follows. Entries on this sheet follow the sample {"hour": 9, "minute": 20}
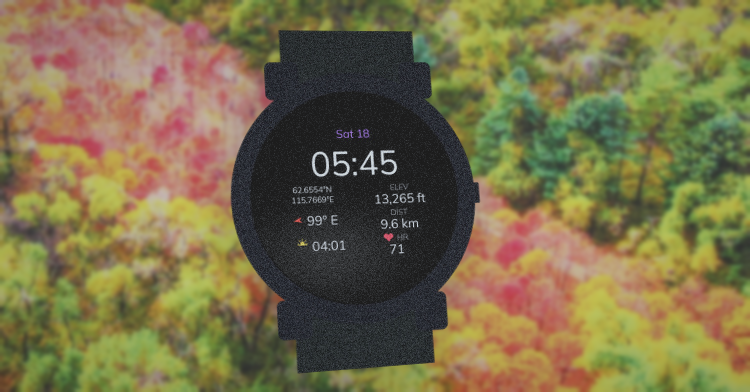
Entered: {"hour": 5, "minute": 45}
